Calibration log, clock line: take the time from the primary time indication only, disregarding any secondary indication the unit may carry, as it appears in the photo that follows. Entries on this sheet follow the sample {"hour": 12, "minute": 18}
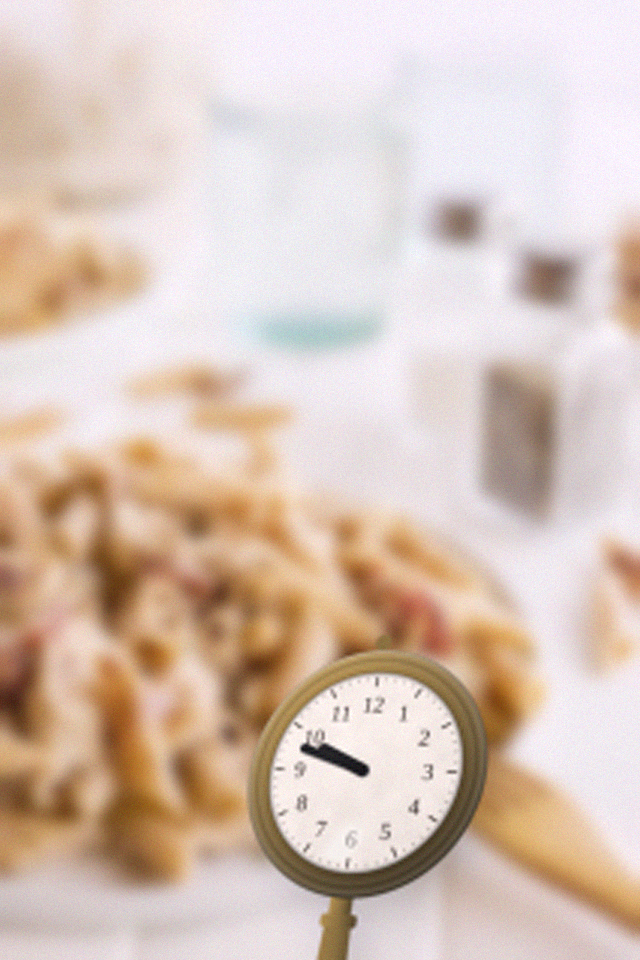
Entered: {"hour": 9, "minute": 48}
